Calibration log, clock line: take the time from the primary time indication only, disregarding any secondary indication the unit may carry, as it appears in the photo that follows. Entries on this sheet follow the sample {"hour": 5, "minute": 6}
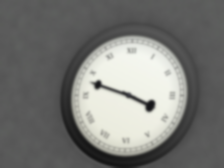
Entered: {"hour": 3, "minute": 48}
